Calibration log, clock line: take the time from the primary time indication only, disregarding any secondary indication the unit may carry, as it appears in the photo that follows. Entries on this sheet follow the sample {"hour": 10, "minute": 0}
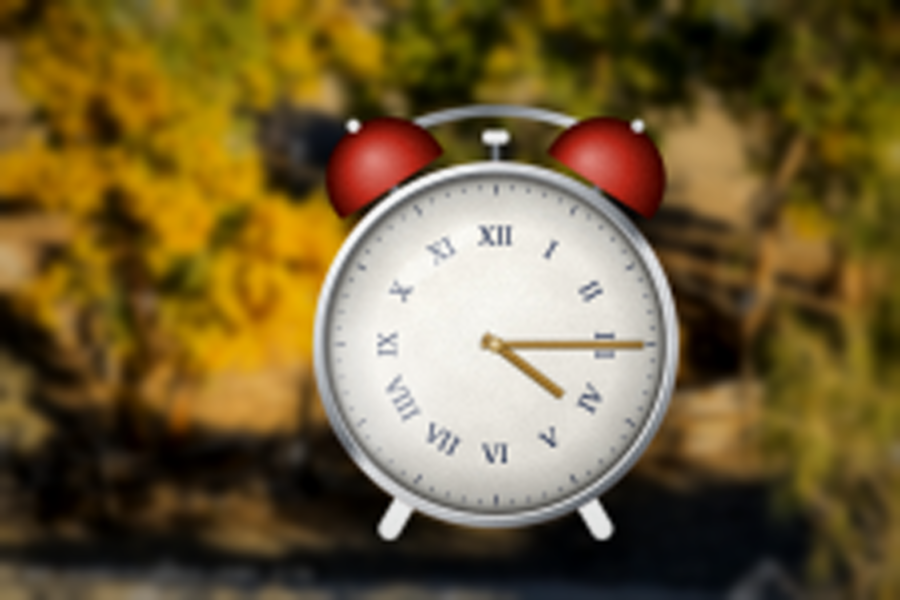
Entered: {"hour": 4, "minute": 15}
